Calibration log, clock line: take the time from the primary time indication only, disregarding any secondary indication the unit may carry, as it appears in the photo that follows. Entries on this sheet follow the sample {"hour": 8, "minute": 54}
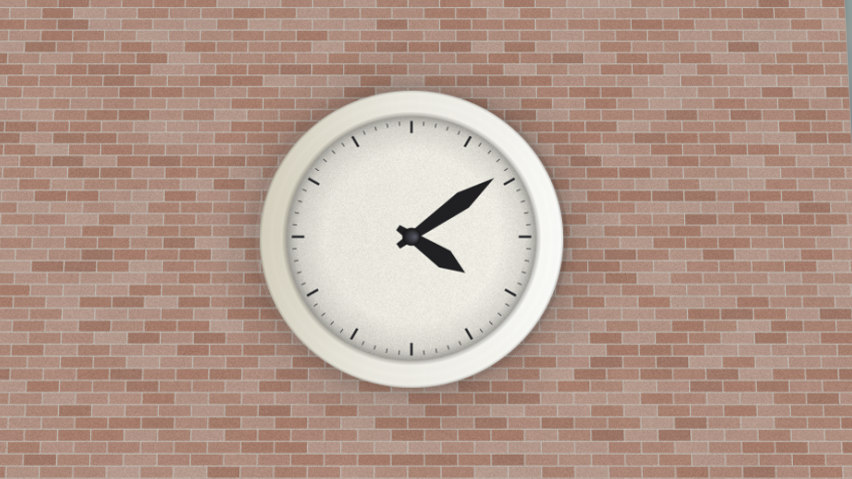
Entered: {"hour": 4, "minute": 9}
